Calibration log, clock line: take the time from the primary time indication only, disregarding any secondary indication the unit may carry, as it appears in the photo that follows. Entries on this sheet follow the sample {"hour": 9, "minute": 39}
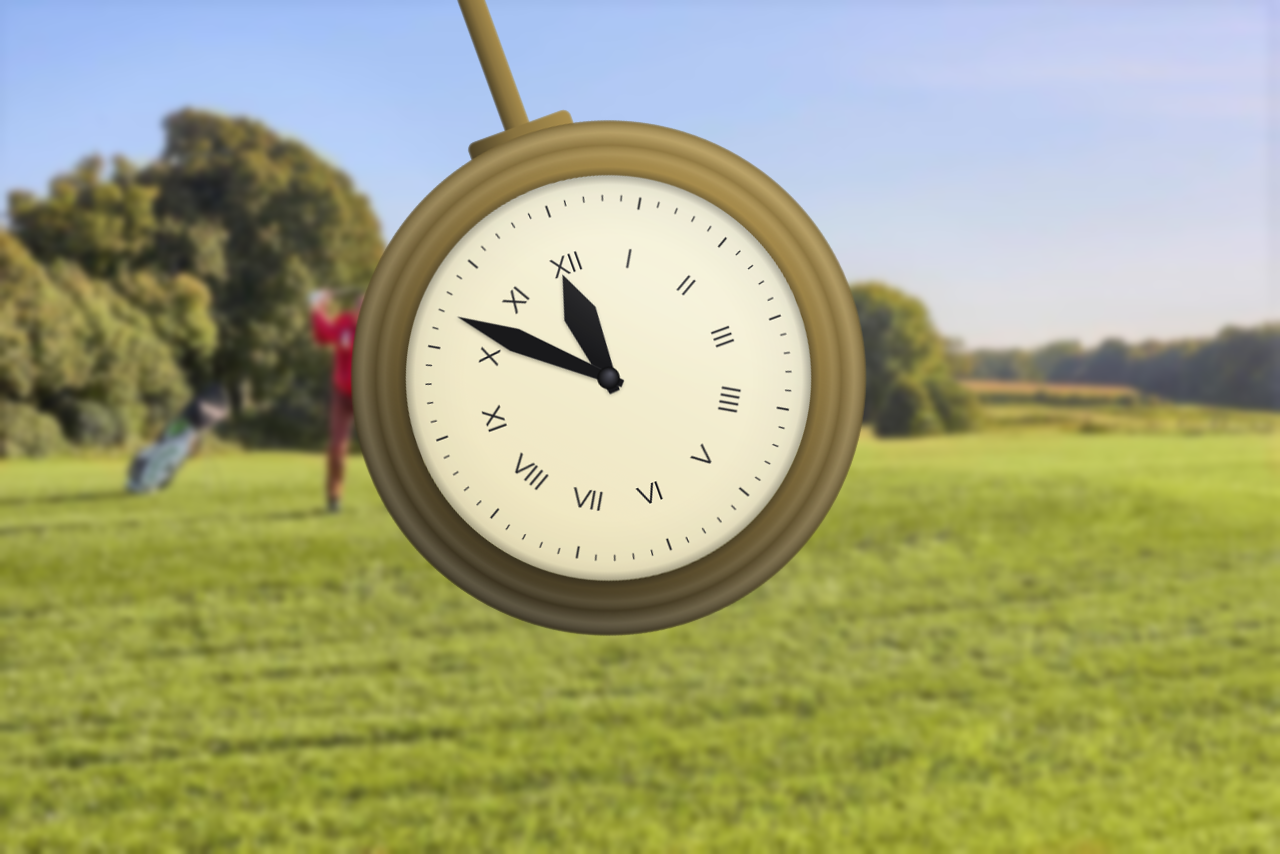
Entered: {"hour": 11, "minute": 52}
